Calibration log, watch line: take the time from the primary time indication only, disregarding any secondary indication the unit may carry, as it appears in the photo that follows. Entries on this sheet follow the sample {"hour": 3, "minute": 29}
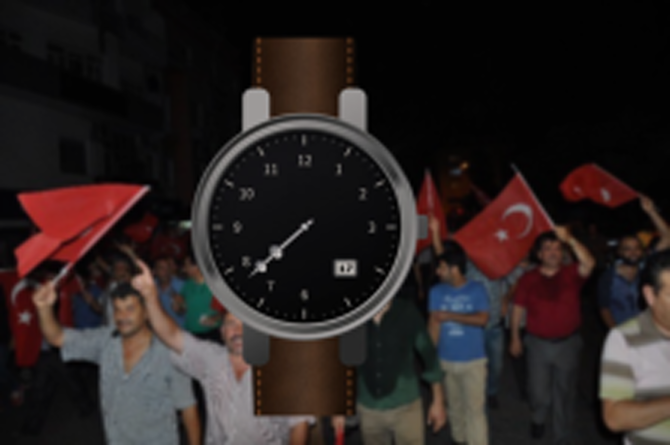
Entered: {"hour": 7, "minute": 38}
